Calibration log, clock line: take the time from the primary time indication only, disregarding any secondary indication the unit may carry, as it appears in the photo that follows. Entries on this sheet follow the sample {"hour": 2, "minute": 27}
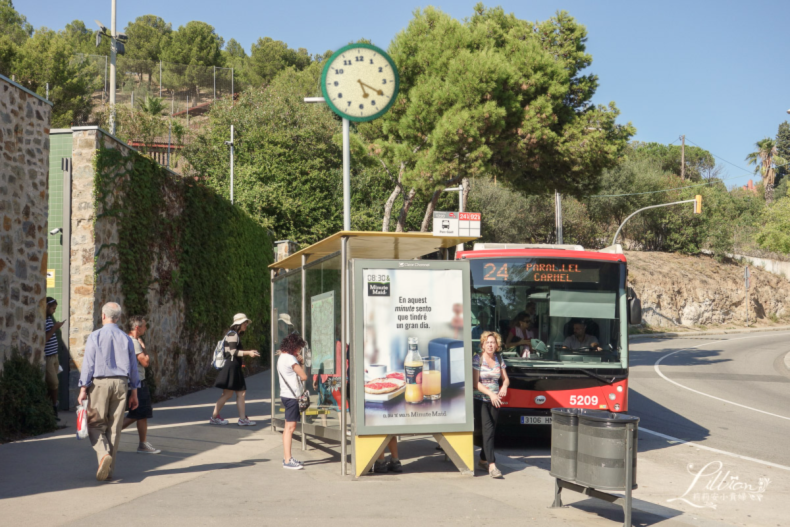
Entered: {"hour": 5, "minute": 20}
